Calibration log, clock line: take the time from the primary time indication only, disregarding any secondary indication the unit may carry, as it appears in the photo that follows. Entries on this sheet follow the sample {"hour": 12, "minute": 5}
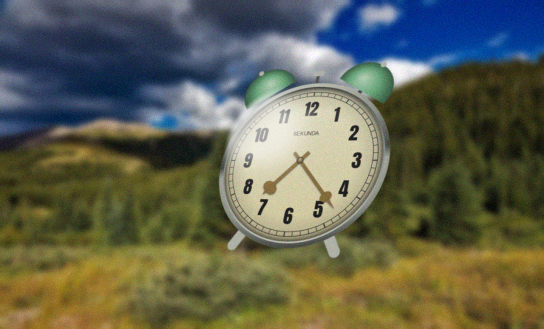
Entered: {"hour": 7, "minute": 23}
